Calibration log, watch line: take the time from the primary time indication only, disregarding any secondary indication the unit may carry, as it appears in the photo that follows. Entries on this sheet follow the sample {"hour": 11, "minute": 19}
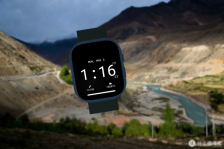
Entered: {"hour": 1, "minute": 16}
